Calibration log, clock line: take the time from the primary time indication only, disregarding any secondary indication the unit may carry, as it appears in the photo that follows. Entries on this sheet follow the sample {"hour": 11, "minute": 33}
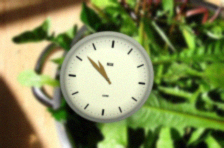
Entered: {"hour": 10, "minute": 52}
